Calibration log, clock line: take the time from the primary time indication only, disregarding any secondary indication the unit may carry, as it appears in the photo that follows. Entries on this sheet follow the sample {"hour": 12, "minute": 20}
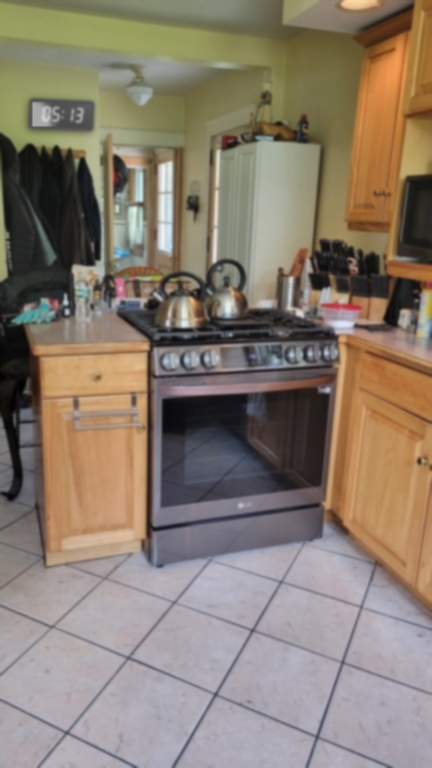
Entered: {"hour": 5, "minute": 13}
